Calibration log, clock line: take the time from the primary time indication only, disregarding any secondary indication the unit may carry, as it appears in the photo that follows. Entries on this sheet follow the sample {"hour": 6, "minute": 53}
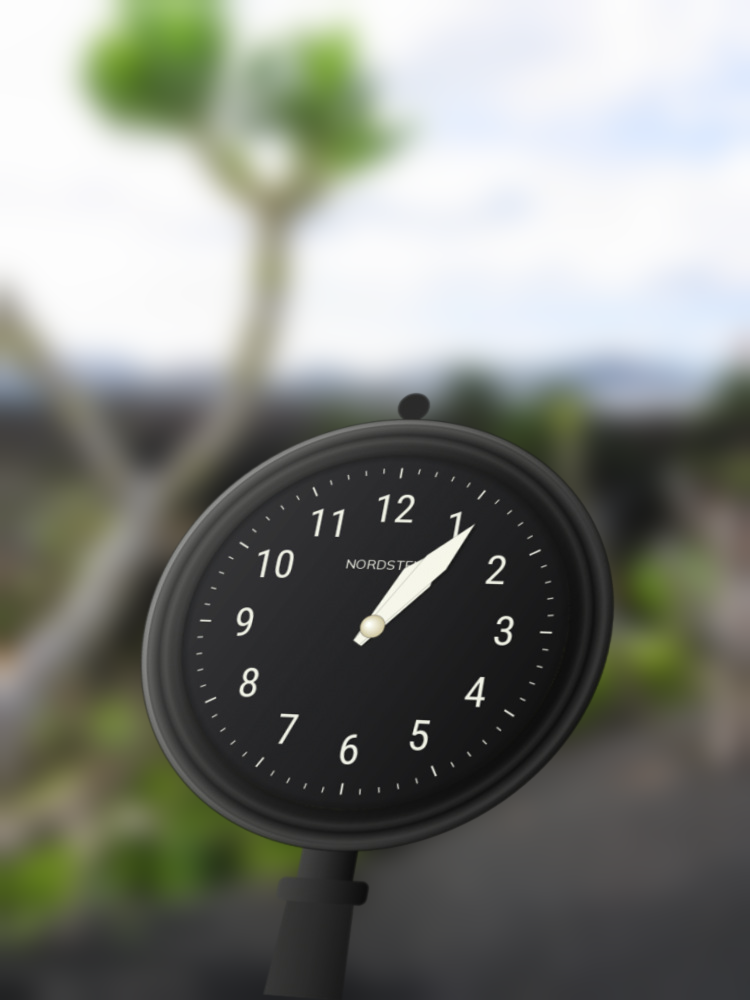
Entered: {"hour": 1, "minute": 6}
